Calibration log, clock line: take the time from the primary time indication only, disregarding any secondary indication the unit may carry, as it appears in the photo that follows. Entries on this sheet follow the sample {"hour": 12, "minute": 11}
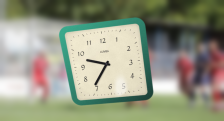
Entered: {"hour": 9, "minute": 36}
